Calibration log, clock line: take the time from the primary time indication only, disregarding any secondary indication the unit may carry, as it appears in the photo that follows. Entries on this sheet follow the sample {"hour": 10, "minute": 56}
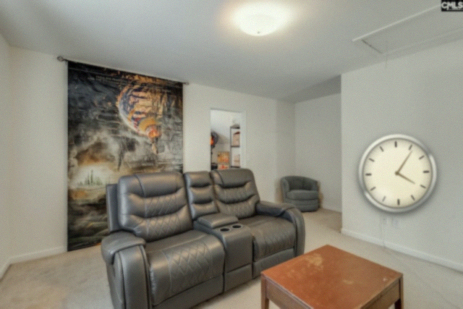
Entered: {"hour": 4, "minute": 6}
